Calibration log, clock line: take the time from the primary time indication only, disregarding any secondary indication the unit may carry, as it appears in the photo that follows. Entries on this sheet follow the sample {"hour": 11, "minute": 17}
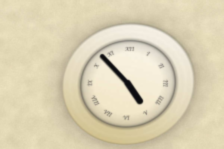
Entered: {"hour": 4, "minute": 53}
